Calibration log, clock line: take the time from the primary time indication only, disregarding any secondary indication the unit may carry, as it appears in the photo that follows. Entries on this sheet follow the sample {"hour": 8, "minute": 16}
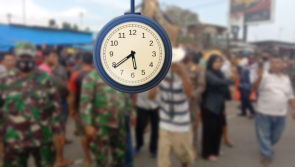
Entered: {"hour": 5, "minute": 39}
